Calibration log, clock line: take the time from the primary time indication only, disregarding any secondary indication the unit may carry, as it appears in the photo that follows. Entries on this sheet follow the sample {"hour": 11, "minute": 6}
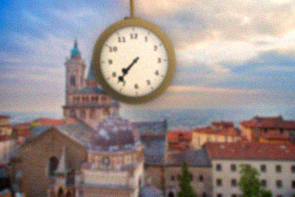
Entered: {"hour": 7, "minute": 37}
